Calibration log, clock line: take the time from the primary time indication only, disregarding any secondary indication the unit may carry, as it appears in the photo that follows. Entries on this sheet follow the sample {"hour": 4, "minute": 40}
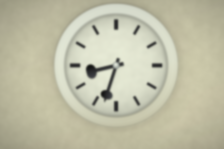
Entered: {"hour": 8, "minute": 33}
